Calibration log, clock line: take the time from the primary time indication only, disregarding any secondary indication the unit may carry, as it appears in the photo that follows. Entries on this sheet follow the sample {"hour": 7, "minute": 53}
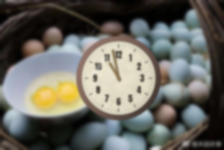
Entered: {"hour": 10, "minute": 58}
